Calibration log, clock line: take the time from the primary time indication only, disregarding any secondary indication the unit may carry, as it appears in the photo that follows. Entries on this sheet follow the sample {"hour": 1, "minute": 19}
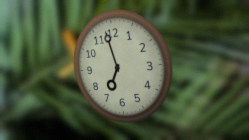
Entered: {"hour": 6, "minute": 58}
